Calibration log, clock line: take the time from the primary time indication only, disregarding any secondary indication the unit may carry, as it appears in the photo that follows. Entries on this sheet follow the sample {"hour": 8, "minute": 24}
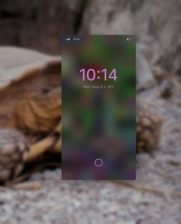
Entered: {"hour": 10, "minute": 14}
